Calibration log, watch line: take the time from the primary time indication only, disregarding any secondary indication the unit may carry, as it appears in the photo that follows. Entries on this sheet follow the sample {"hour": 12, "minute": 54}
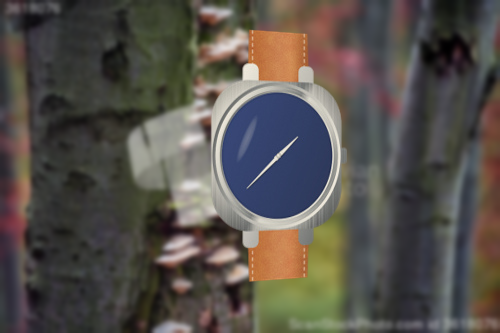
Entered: {"hour": 1, "minute": 38}
